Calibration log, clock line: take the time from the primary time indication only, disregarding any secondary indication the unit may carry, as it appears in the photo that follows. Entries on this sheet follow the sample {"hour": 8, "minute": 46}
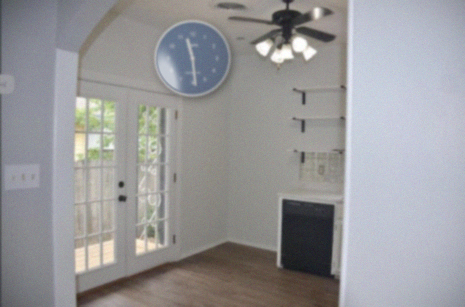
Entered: {"hour": 11, "minute": 29}
